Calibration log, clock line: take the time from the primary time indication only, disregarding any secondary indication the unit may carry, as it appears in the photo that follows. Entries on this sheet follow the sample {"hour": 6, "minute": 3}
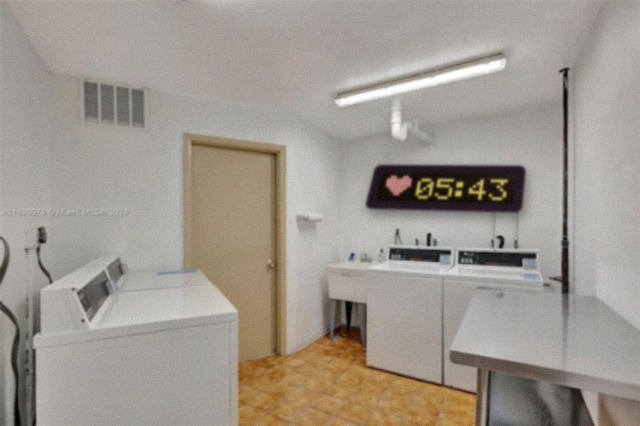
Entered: {"hour": 5, "minute": 43}
